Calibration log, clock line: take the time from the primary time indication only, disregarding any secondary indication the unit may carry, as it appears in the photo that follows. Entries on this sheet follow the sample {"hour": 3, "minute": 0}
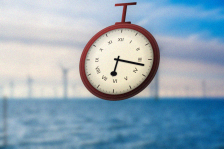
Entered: {"hour": 6, "minute": 17}
